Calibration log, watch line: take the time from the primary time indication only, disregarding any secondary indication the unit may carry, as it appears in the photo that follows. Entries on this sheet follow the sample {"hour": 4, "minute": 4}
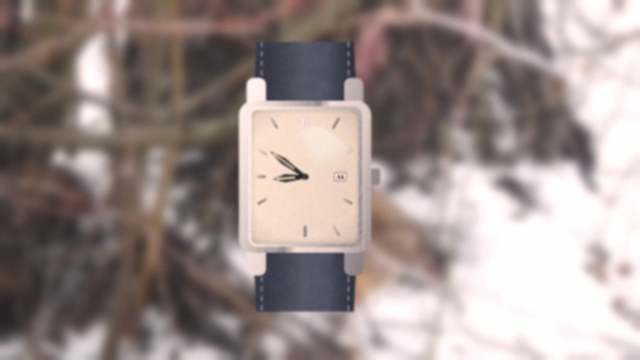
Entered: {"hour": 8, "minute": 51}
